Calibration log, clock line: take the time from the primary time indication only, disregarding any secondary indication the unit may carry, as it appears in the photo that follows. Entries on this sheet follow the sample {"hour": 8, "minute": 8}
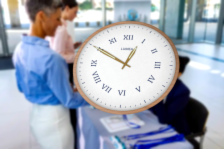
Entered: {"hour": 12, "minute": 50}
